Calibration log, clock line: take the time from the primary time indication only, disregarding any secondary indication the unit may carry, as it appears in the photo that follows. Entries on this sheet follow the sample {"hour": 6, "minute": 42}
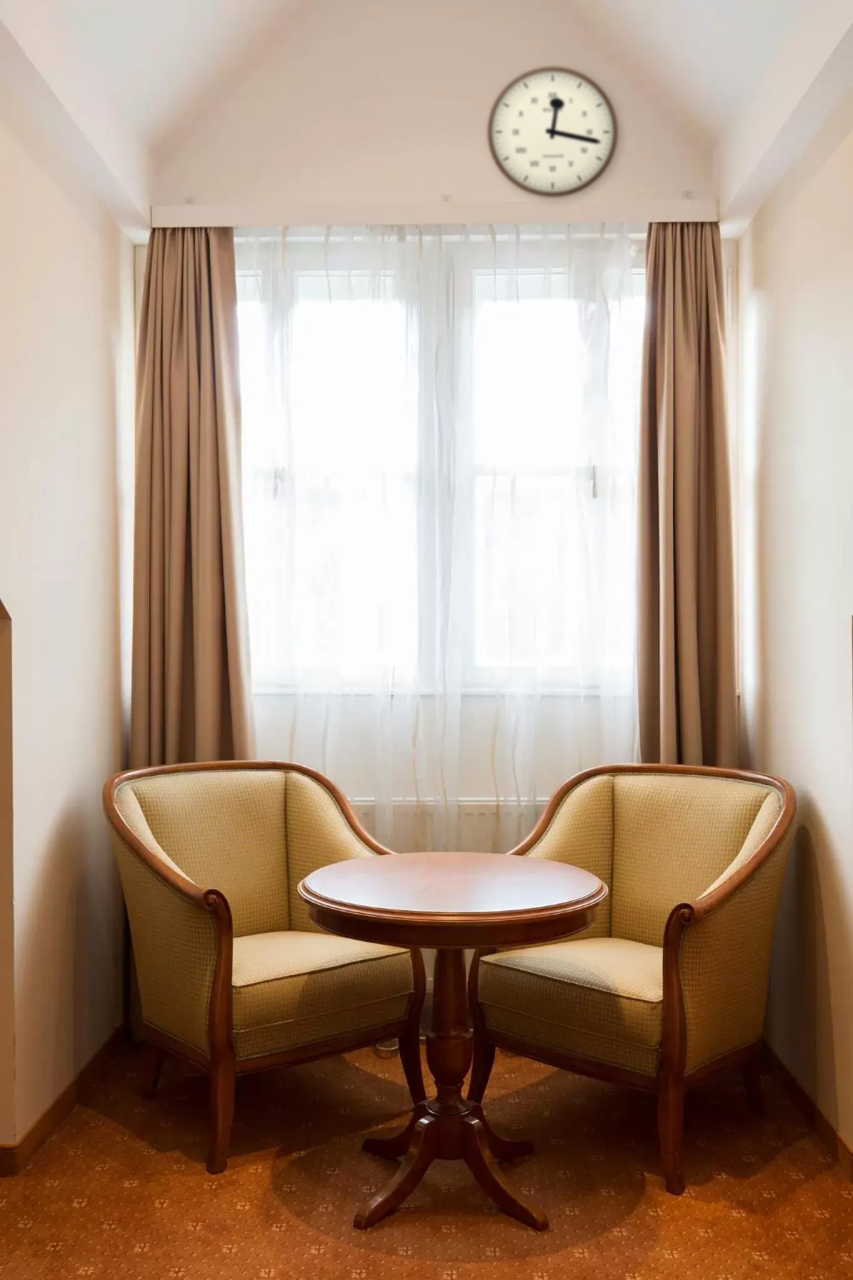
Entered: {"hour": 12, "minute": 17}
